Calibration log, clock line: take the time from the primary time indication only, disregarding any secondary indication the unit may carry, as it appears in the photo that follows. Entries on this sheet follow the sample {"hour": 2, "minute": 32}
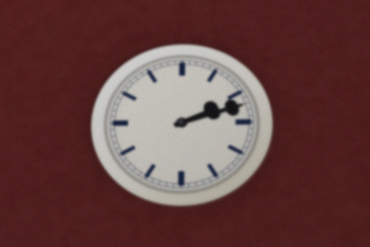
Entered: {"hour": 2, "minute": 12}
